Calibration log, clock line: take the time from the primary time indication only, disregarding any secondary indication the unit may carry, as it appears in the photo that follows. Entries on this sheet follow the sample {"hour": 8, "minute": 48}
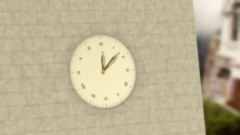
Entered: {"hour": 12, "minute": 8}
